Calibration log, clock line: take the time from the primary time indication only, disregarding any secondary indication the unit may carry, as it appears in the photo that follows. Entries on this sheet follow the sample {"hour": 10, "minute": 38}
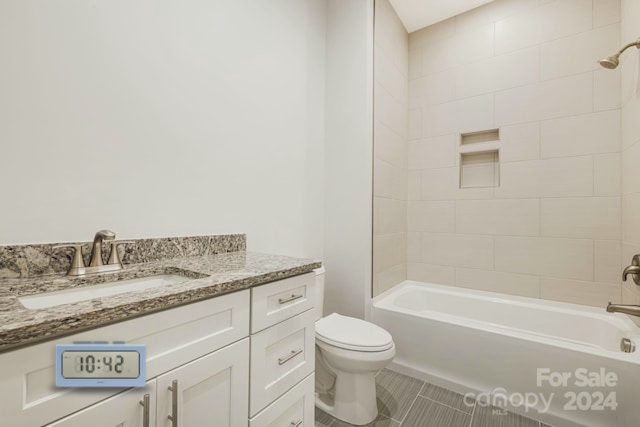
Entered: {"hour": 10, "minute": 42}
